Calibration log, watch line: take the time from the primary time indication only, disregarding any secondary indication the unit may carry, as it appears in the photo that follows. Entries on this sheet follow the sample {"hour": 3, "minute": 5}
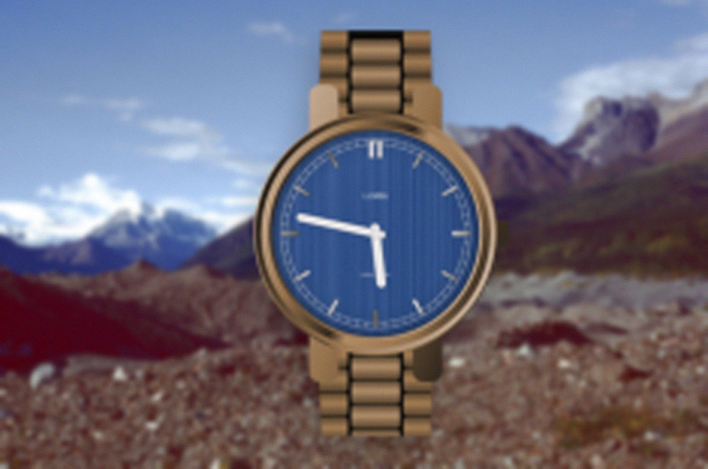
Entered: {"hour": 5, "minute": 47}
